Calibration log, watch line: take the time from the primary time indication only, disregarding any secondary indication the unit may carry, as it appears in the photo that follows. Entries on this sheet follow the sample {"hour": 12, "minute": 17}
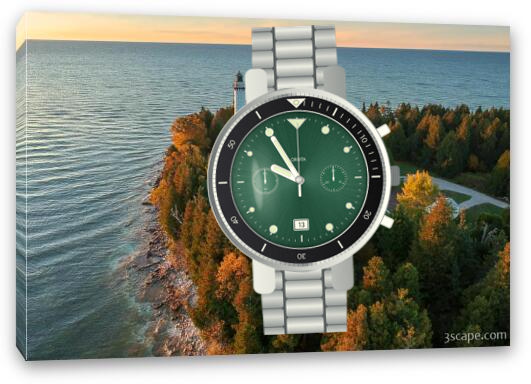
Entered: {"hour": 9, "minute": 55}
